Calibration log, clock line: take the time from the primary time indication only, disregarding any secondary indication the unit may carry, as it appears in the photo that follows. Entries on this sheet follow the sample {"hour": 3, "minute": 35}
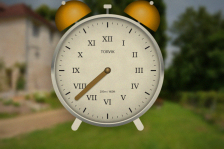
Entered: {"hour": 7, "minute": 38}
